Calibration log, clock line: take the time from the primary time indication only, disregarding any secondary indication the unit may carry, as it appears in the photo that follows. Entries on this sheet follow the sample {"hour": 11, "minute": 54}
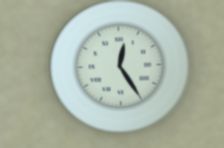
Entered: {"hour": 12, "minute": 25}
